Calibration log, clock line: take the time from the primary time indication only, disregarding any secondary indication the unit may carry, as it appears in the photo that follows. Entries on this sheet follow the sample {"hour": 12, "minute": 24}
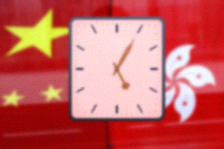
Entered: {"hour": 5, "minute": 5}
